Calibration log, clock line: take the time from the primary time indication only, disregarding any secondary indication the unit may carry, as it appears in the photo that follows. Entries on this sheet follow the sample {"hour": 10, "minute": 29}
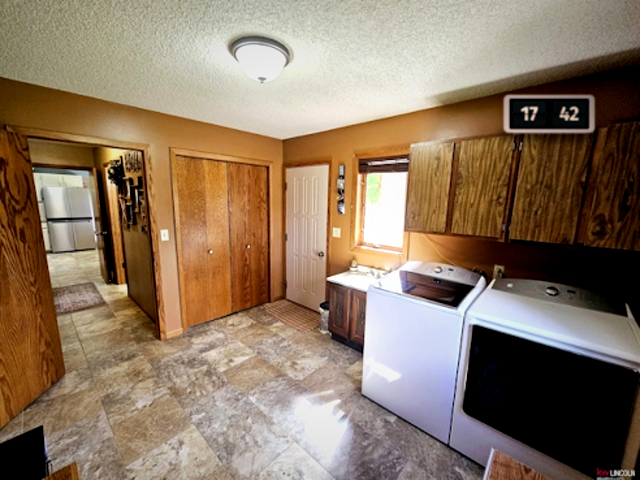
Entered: {"hour": 17, "minute": 42}
